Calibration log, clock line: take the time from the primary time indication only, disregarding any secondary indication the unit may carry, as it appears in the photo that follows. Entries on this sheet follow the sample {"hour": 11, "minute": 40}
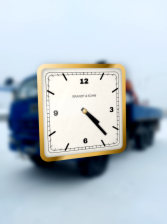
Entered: {"hour": 4, "minute": 23}
